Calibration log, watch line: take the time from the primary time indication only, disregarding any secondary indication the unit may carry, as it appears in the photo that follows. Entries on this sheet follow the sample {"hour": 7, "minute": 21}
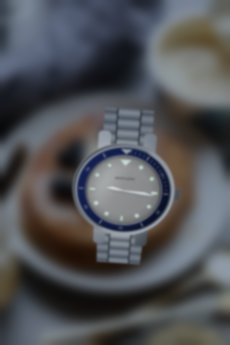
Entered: {"hour": 9, "minute": 16}
